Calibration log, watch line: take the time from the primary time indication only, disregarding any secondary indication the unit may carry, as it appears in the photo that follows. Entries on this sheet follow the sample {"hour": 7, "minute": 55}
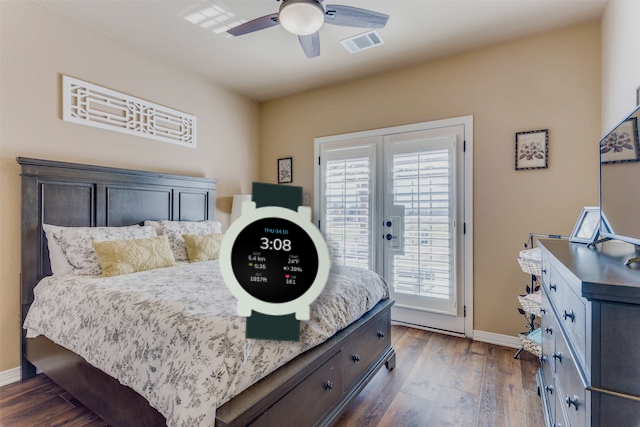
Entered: {"hour": 3, "minute": 8}
